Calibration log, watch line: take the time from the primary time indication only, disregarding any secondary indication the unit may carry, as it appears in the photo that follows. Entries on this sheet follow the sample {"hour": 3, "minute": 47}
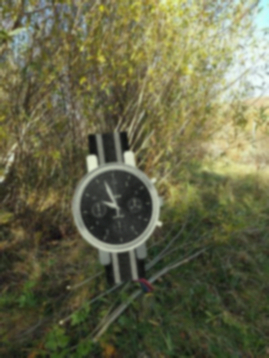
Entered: {"hour": 9, "minute": 57}
